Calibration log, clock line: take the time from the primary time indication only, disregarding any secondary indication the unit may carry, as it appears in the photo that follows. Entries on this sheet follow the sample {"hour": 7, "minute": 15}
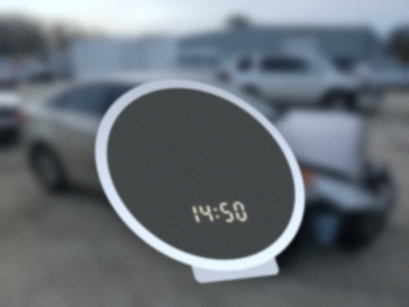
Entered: {"hour": 14, "minute": 50}
